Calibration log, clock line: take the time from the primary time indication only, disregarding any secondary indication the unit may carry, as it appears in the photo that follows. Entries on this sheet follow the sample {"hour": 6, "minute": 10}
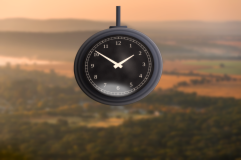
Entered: {"hour": 1, "minute": 51}
